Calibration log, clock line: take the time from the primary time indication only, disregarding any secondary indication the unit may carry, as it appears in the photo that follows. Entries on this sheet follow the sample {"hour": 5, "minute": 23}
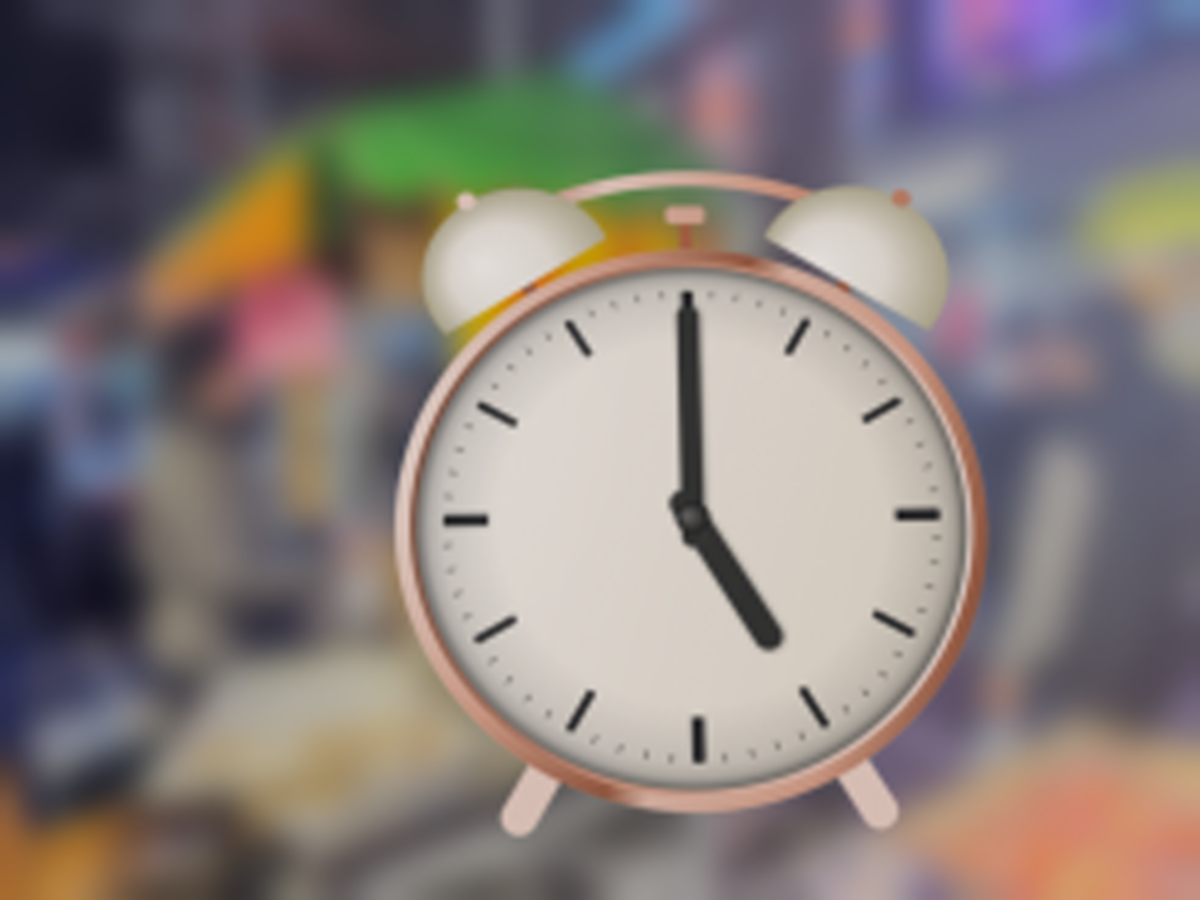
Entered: {"hour": 5, "minute": 0}
